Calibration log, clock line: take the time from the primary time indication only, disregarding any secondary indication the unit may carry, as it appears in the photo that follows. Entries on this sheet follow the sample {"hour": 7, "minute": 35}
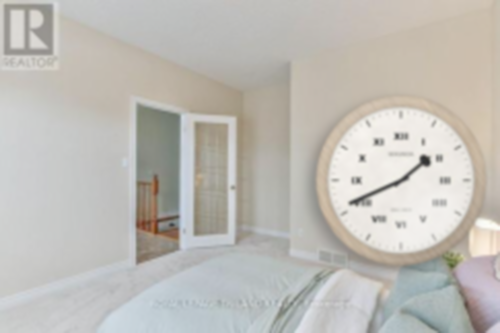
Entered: {"hour": 1, "minute": 41}
